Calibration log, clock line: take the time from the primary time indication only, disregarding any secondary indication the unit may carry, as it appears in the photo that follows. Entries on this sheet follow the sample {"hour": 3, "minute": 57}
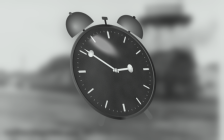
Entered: {"hour": 2, "minute": 51}
